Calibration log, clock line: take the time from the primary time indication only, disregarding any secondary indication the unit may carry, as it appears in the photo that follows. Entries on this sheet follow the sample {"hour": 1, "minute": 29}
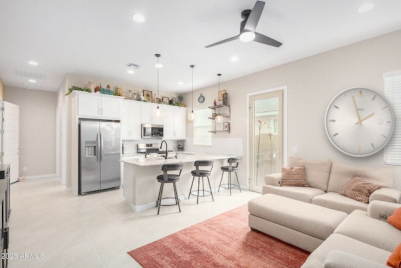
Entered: {"hour": 1, "minute": 57}
